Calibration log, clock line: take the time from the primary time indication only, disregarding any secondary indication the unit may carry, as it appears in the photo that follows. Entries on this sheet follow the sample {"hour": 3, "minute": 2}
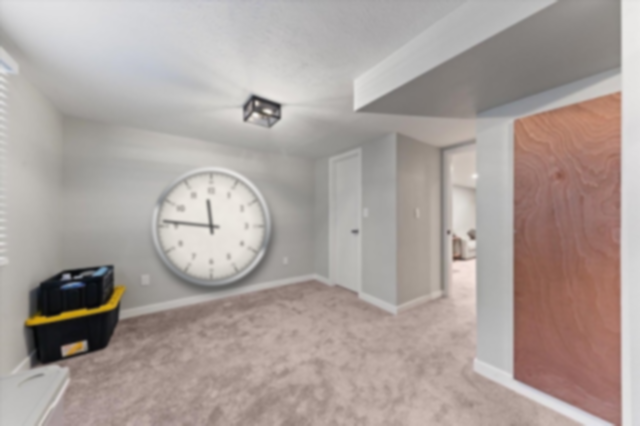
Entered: {"hour": 11, "minute": 46}
